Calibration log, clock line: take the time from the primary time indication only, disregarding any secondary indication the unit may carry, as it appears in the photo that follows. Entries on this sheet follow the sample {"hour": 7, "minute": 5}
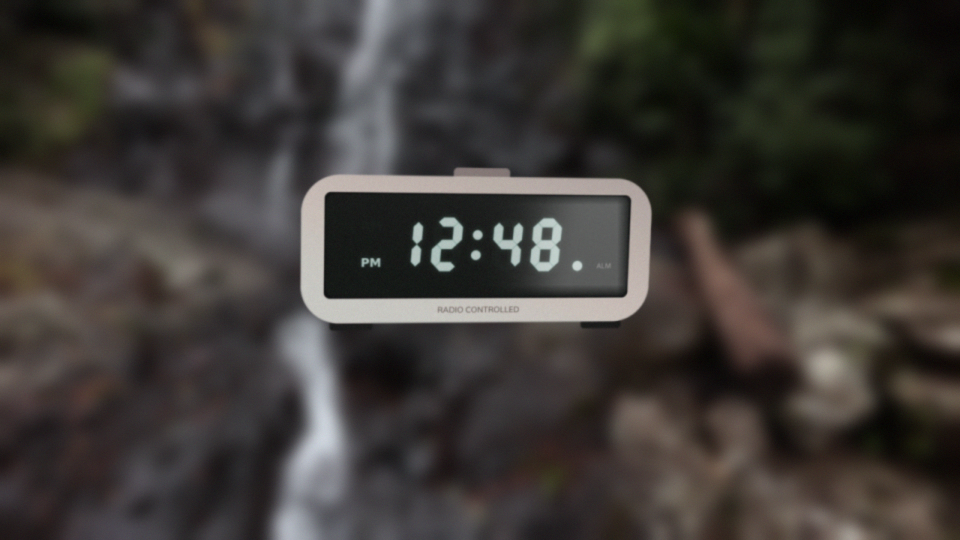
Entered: {"hour": 12, "minute": 48}
